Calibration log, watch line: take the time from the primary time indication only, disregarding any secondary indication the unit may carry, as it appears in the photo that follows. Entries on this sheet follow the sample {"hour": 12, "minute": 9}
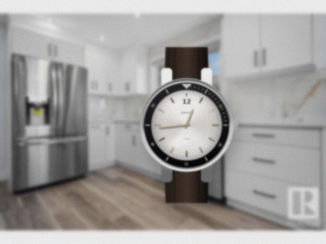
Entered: {"hour": 12, "minute": 44}
